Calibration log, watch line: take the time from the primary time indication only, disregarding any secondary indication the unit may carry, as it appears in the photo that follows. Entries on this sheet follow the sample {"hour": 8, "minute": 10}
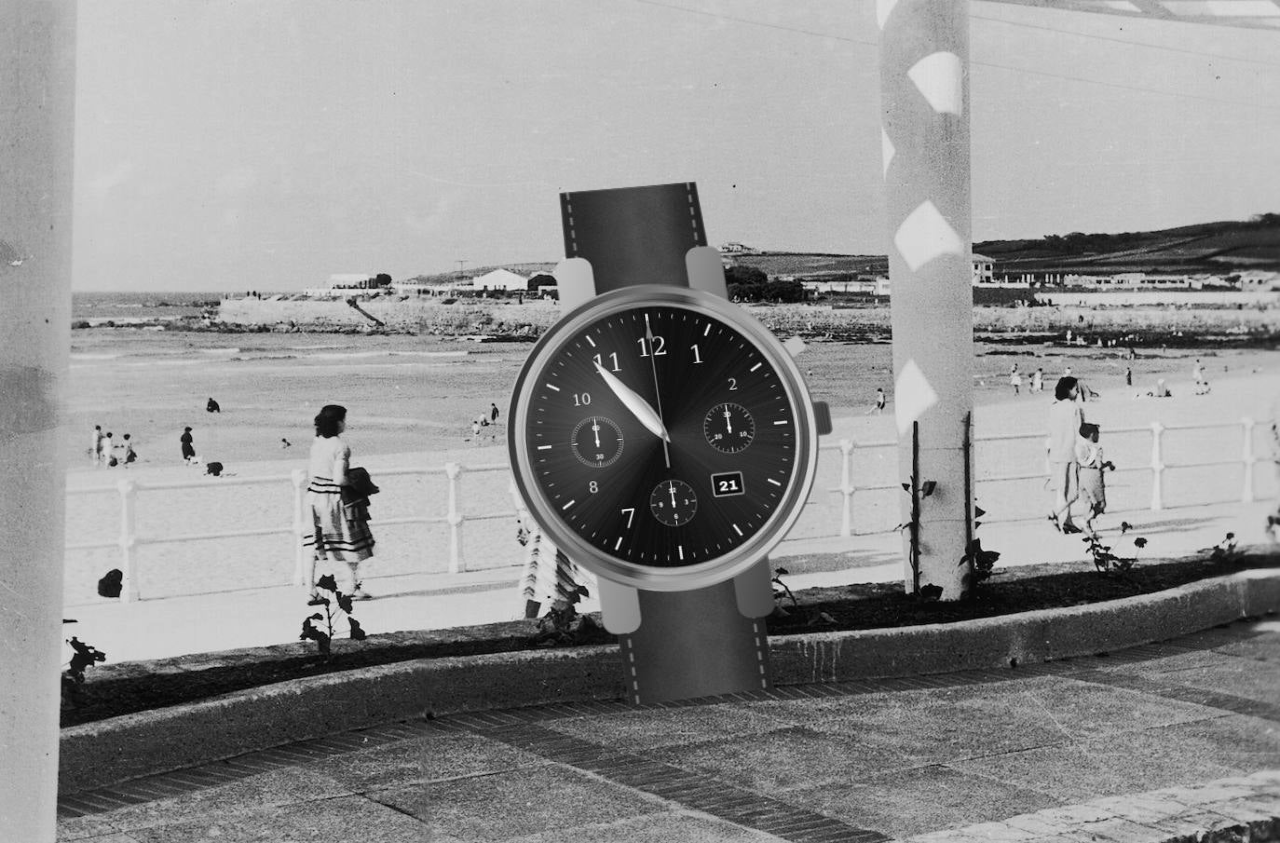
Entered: {"hour": 10, "minute": 54}
